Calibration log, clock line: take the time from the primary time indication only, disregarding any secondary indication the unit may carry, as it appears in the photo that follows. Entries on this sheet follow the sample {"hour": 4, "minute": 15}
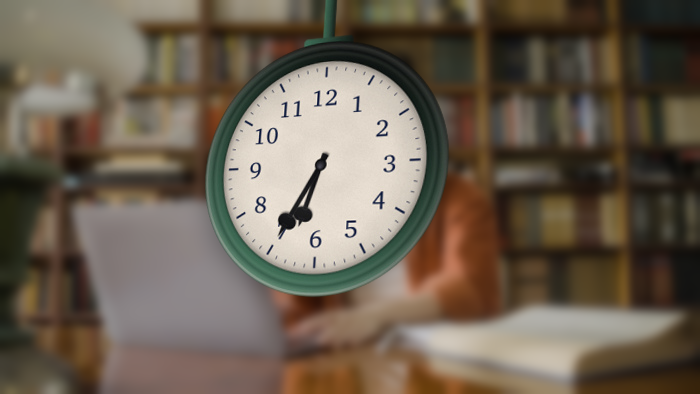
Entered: {"hour": 6, "minute": 35}
